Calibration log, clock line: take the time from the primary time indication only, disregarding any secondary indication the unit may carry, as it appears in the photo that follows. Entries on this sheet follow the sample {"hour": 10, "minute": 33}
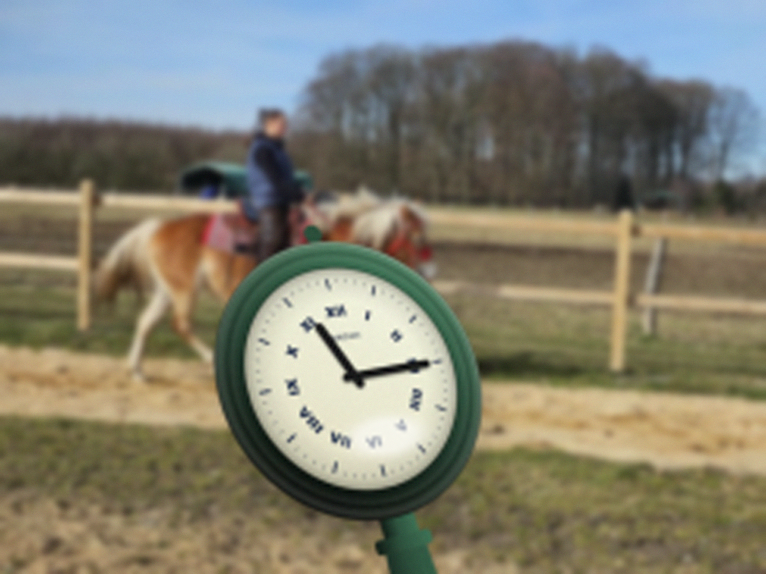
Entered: {"hour": 11, "minute": 15}
